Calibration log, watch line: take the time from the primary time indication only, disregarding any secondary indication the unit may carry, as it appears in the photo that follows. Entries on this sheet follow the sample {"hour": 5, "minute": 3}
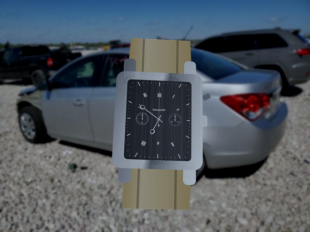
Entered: {"hour": 6, "minute": 51}
